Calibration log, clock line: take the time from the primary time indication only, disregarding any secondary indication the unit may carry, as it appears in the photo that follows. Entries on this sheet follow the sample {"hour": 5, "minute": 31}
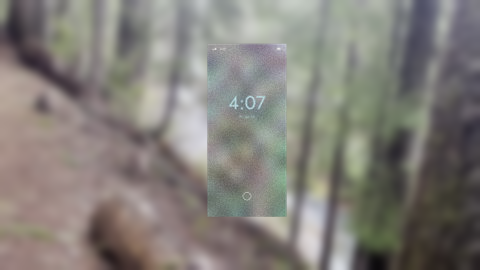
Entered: {"hour": 4, "minute": 7}
